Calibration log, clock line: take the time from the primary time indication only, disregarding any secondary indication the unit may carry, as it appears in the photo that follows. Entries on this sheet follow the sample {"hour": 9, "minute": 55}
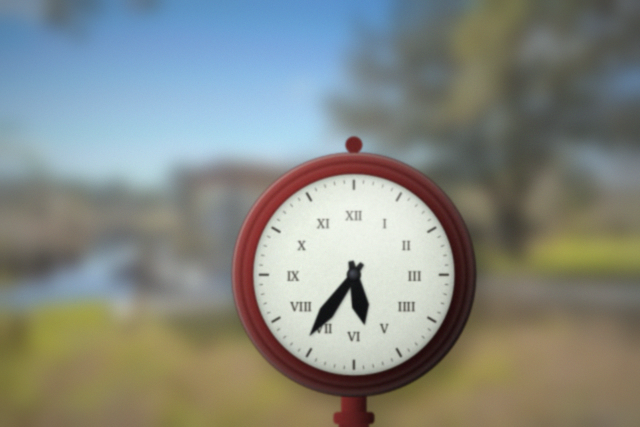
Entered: {"hour": 5, "minute": 36}
